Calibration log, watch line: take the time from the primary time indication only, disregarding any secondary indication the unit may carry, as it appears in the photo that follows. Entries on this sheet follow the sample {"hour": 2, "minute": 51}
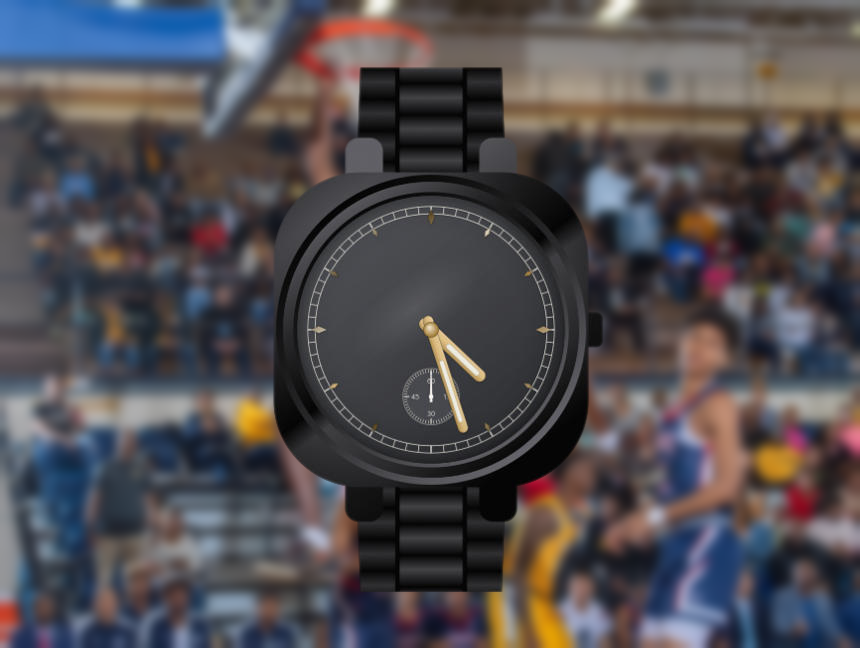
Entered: {"hour": 4, "minute": 27}
